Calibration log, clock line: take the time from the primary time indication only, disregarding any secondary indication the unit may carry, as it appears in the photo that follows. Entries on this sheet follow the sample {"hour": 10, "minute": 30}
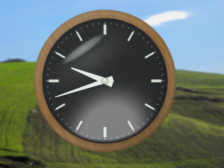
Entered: {"hour": 9, "minute": 42}
